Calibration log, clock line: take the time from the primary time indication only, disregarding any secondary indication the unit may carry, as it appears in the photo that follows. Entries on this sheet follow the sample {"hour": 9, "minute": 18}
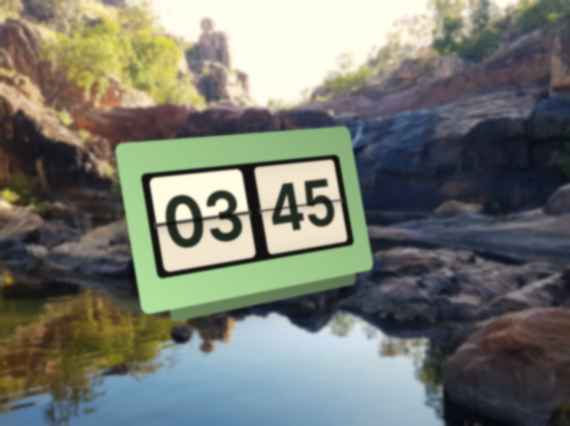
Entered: {"hour": 3, "minute": 45}
